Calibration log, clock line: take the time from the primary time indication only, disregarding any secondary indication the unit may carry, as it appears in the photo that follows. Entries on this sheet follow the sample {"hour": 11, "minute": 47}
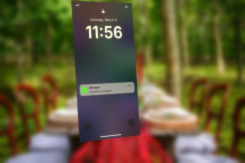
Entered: {"hour": 11, "minute": 56}
